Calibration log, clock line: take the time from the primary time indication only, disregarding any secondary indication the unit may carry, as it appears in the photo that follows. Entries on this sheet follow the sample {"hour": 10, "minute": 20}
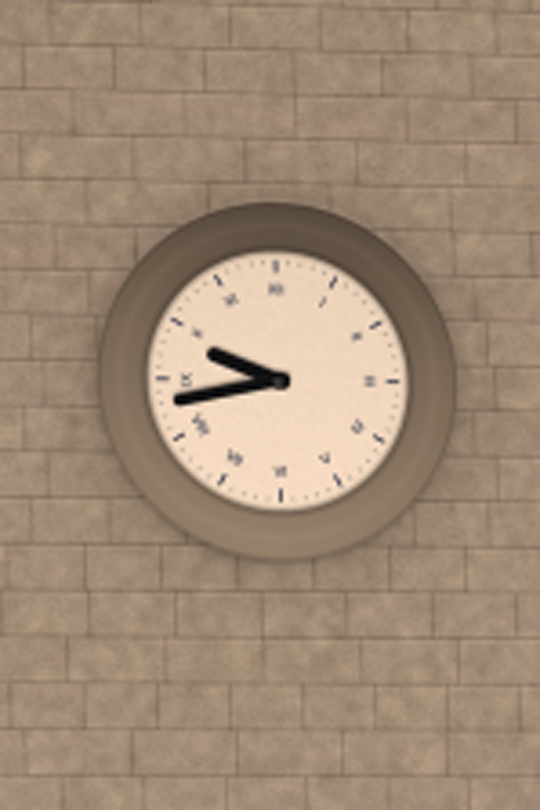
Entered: {"hour": 9, "minute": 43}
